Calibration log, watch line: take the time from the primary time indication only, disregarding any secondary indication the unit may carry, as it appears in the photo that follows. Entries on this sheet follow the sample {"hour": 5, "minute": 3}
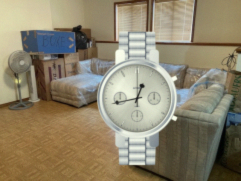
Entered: {"hour": 12, "minute": 43}
